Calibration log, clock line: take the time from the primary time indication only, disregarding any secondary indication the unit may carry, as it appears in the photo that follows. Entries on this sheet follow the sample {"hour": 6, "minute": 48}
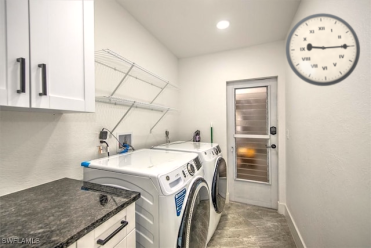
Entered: {"hour": 9, "minute": 15}
